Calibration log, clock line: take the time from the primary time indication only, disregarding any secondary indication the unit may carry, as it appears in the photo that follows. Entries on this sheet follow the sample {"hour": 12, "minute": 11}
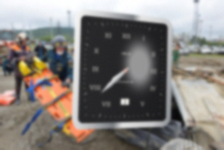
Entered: {"hour": 7, "minute": 38}
